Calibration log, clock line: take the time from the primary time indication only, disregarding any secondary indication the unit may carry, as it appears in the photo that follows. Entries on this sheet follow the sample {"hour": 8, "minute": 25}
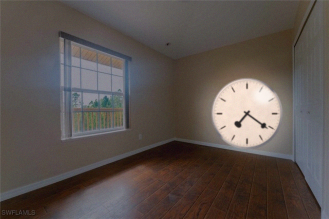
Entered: {"hour": 7, "minute": 21}
